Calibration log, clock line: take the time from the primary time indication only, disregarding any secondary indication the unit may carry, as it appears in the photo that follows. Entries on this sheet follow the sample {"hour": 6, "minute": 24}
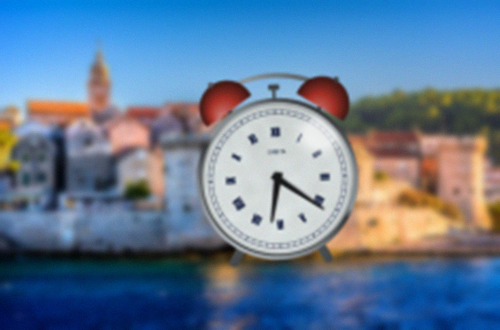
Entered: {"hour": 6, "minute": 21}
